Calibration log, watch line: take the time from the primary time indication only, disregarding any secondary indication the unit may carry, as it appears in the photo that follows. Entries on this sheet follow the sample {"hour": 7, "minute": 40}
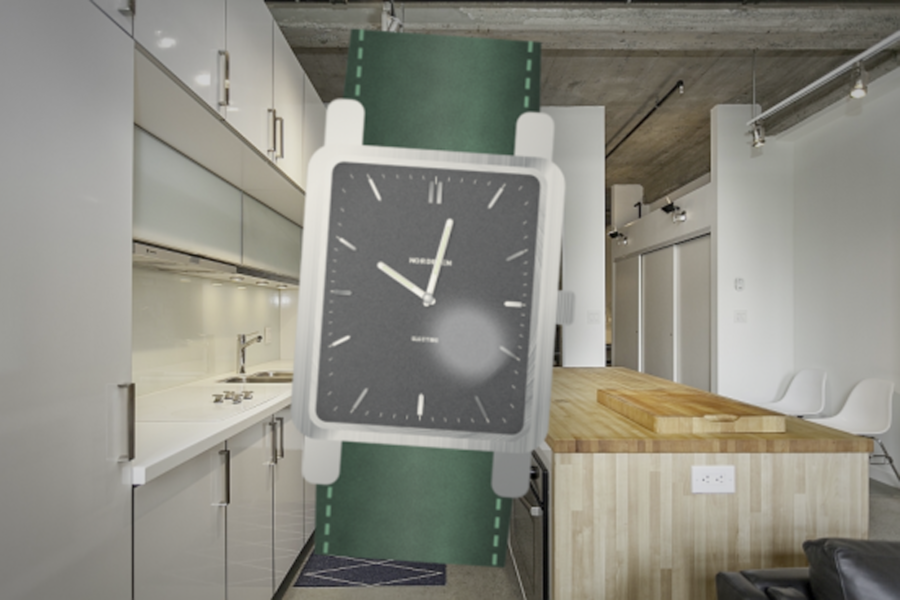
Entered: {"hour": 10, "minute": 2}
